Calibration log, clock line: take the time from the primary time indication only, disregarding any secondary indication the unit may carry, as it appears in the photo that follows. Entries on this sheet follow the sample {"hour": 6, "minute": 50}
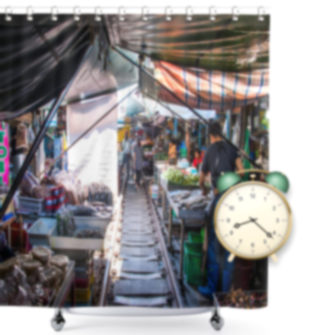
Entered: {"hour": 8, "minute": 22}
